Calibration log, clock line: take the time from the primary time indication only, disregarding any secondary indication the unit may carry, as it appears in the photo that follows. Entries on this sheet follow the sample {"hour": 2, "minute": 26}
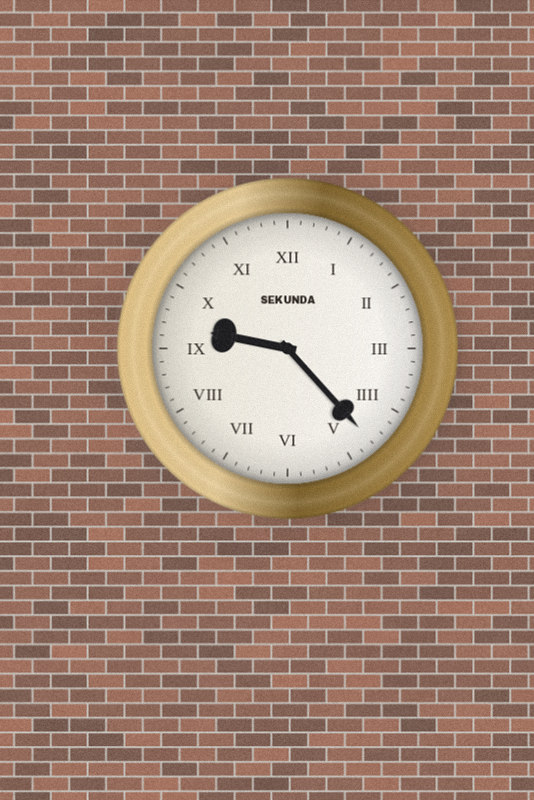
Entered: {"hour": 9, "minute": 23}
